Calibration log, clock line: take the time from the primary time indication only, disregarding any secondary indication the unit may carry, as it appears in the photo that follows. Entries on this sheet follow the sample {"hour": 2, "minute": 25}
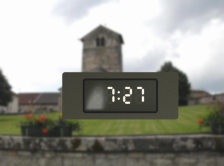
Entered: {"hour": 7, "minute": 27}
